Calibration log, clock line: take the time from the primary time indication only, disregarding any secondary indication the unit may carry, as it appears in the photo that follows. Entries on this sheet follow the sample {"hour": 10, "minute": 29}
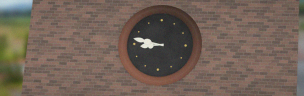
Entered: {"hour": 8, "minute": 47}
